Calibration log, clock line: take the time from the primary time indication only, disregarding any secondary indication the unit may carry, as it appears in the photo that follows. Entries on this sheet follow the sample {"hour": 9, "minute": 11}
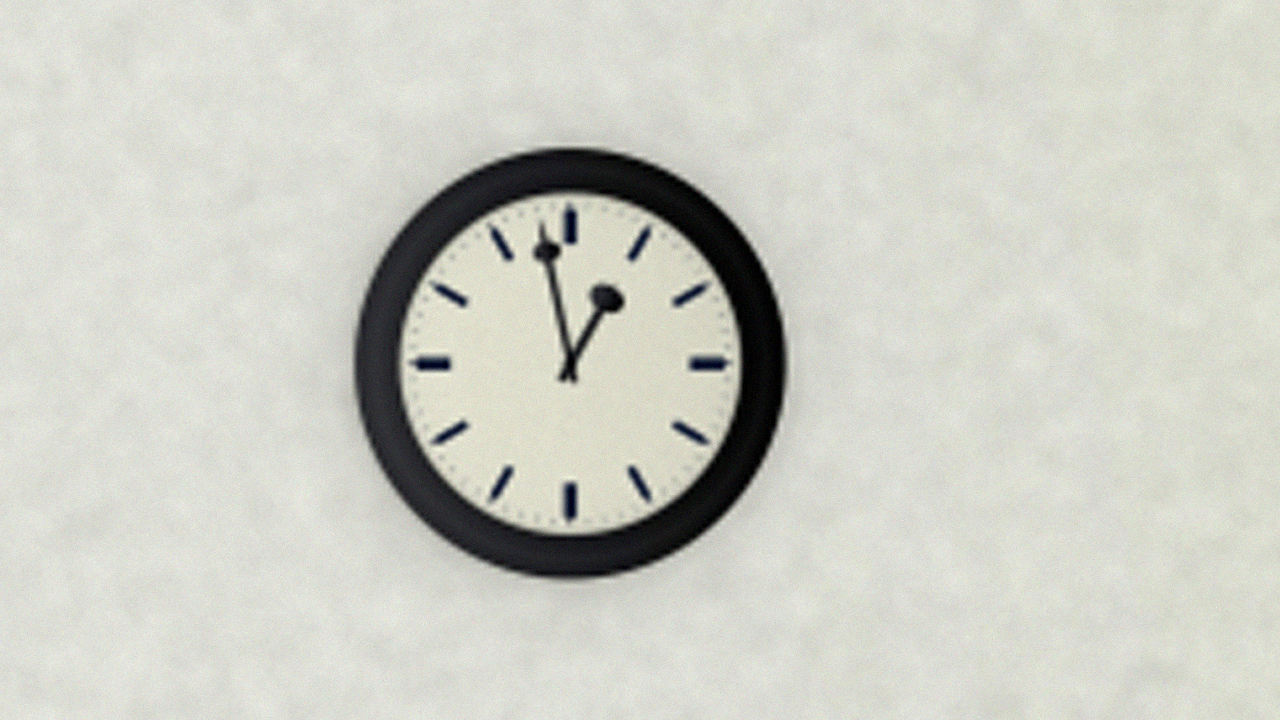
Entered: {"hour": 12, "minute": 58}
